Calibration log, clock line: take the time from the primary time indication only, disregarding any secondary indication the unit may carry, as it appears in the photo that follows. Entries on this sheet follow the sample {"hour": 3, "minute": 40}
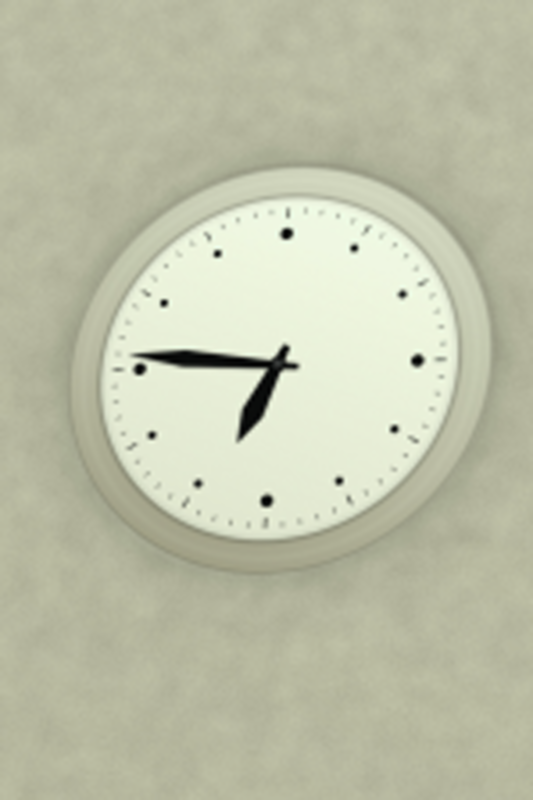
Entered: {"hour": 6, "minute": 46}
